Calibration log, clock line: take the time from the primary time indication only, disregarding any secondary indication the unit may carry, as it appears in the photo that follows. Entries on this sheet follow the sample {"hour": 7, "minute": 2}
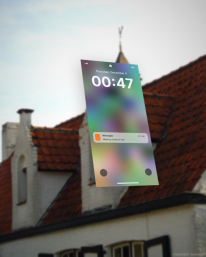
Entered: {"hour": 0, "minute": 47}
